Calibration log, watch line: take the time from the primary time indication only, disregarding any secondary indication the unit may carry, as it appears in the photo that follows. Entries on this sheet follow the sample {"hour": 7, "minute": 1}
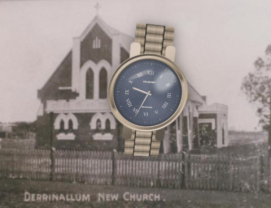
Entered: {"hour": 9, "minute": 34}
